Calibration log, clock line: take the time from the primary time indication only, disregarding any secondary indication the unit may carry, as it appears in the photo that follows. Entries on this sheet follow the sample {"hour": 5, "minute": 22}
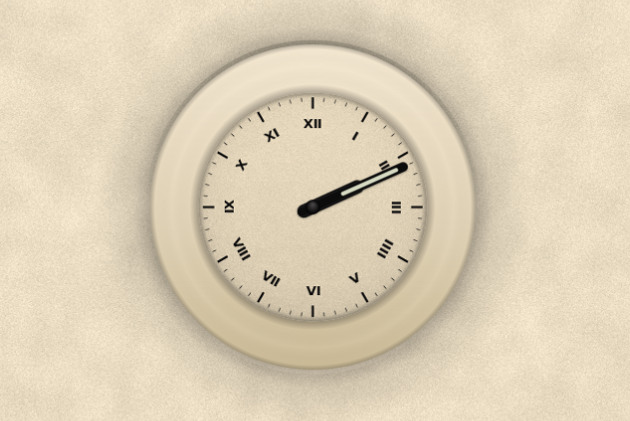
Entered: {"hour": 2, "minute": 11}
